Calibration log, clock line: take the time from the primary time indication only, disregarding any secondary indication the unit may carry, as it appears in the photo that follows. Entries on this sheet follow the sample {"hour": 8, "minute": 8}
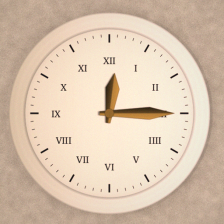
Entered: {"hour": 12, "minute": 15}
